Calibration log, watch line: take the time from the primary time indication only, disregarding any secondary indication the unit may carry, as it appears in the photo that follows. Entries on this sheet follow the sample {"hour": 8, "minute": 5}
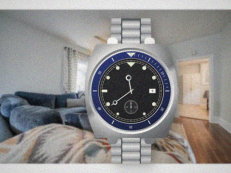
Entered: {"hour": 11, "minute": 39}
